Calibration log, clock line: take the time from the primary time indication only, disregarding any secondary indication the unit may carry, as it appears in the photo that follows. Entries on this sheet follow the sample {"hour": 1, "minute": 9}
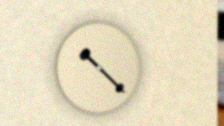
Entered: {"hour": 10, "minute": 22}
